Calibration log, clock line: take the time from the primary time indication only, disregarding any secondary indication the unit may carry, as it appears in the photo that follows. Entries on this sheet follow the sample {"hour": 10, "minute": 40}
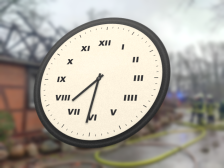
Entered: {"hour": 7, "minute": 31}
